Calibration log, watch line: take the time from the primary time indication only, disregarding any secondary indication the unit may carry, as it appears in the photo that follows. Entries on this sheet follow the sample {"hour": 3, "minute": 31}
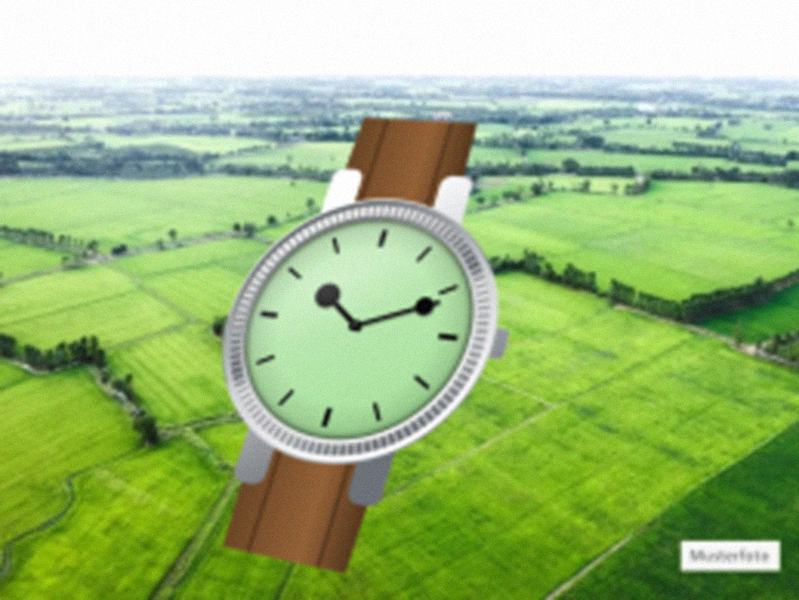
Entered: {"hour": 10, "minute": 11}
